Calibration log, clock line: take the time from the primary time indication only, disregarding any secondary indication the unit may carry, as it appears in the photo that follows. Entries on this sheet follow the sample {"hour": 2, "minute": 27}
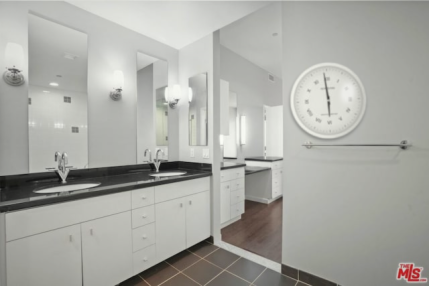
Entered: {"hour": 5, "minute": 59}
